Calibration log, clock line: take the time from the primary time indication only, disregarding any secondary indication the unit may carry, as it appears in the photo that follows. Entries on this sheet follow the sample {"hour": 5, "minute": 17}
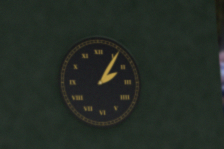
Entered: {"hour": 2, "minute": 6}
